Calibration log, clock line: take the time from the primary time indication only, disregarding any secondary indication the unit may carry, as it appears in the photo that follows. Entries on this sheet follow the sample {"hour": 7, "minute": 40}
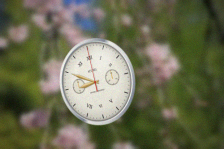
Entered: {"hour": 8, "minute": 50}
